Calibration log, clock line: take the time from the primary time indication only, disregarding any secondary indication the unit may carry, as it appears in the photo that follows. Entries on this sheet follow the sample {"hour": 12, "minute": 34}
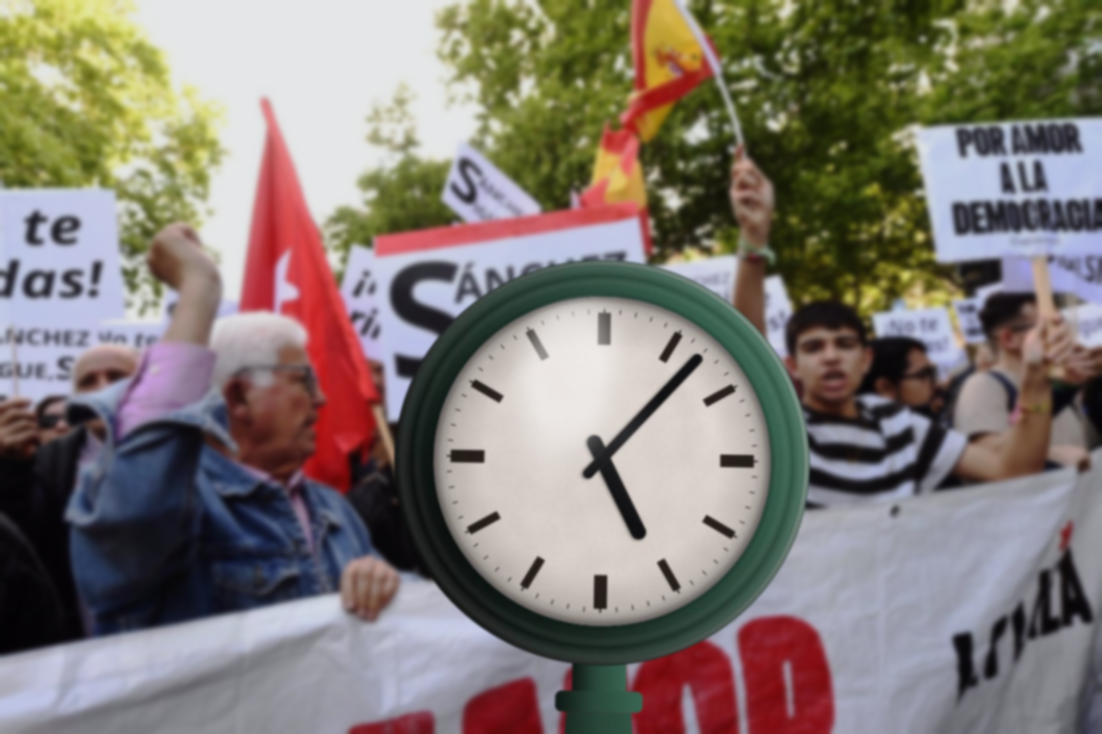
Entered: {"hour": 5, "minute": 7}
